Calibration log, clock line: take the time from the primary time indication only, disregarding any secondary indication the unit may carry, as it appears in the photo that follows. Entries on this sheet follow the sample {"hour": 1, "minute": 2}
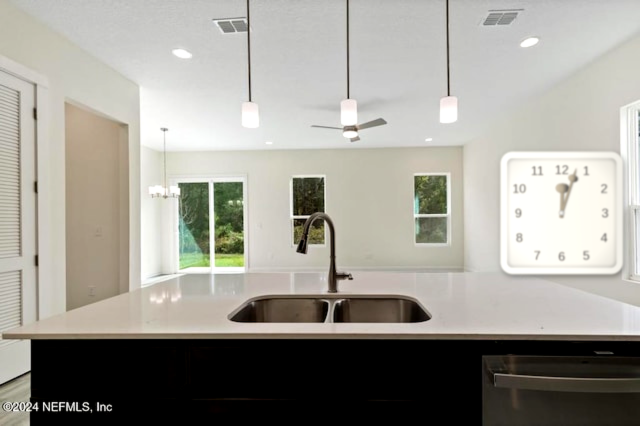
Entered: {"hour": 12, "minute": 3}
